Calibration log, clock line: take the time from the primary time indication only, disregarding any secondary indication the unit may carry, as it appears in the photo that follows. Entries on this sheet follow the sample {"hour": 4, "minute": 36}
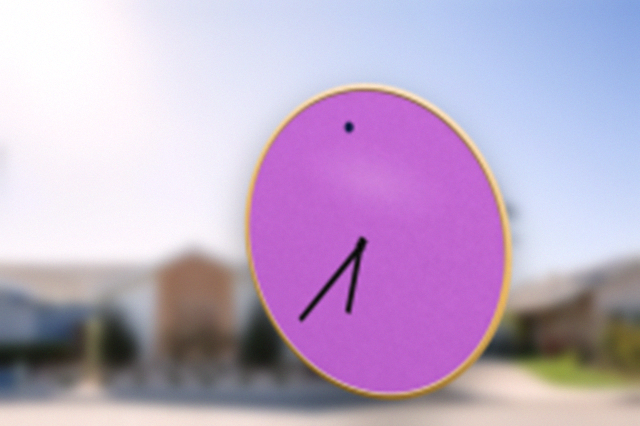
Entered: {"hour": 6, "minute": 38}
